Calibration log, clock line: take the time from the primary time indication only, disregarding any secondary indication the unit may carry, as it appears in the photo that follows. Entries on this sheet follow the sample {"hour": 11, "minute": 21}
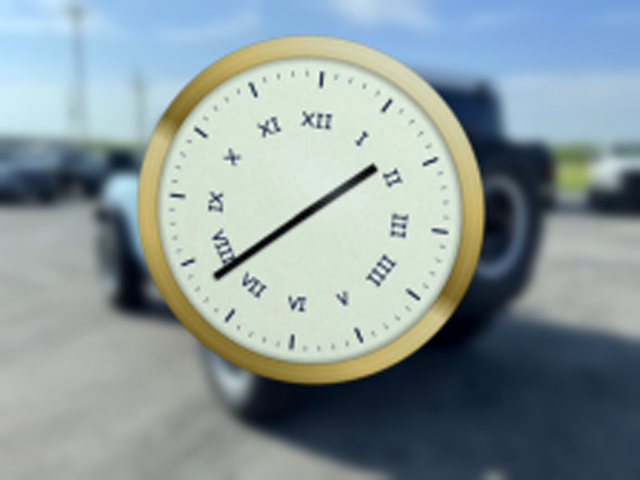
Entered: {"hour": 1, "minute": 38}
